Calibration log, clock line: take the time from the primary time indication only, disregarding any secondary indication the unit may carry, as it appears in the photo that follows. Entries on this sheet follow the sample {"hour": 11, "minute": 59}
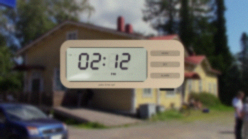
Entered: {"hour": 2, "minute": 12}
